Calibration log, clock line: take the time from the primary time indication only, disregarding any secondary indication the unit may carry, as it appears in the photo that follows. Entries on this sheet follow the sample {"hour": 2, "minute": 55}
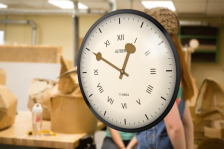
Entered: {"hour": 12, "minute": 50}
